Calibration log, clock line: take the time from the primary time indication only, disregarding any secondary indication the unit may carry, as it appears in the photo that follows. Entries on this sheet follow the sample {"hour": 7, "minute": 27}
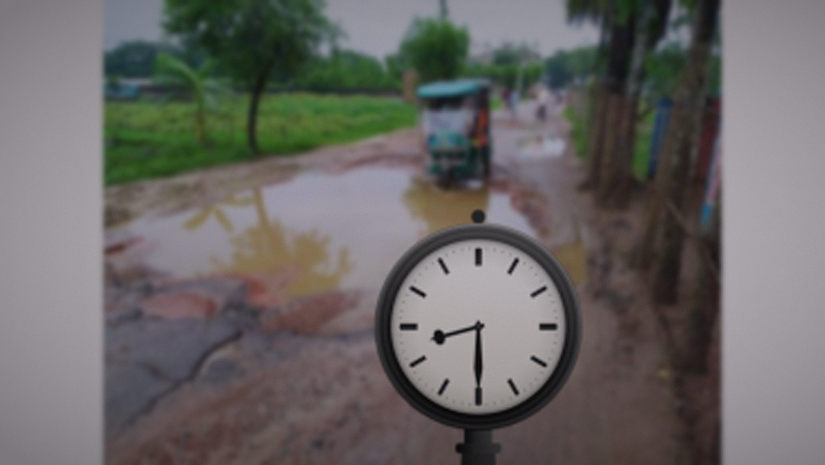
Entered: {"hour": 8, "minute": 30}
